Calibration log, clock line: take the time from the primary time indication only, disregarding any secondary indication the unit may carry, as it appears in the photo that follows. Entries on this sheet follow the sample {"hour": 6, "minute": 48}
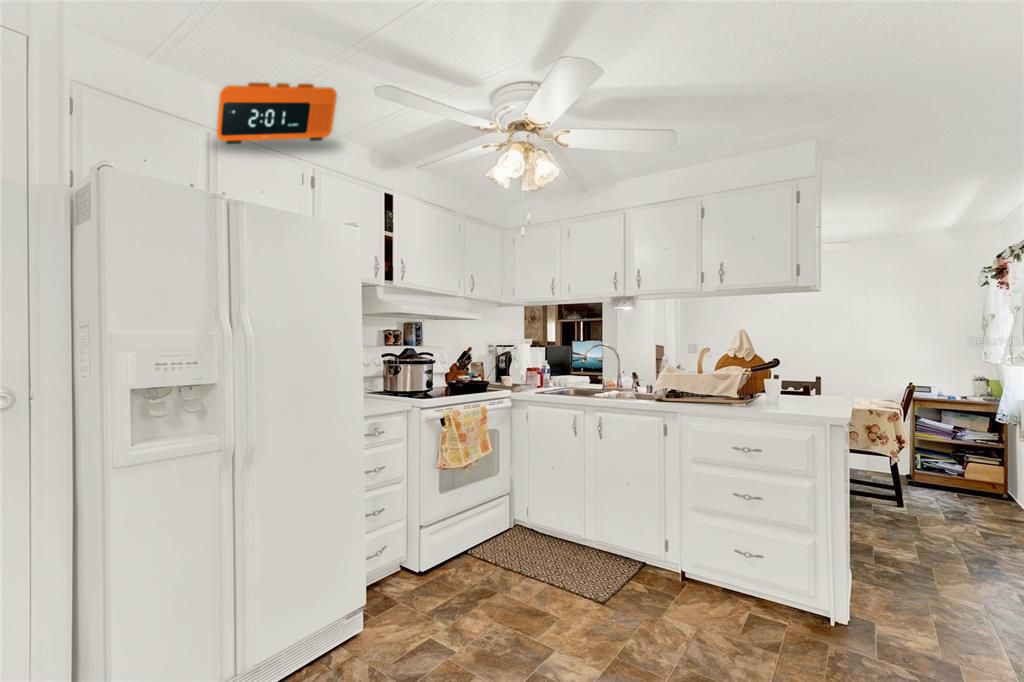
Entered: {"hour": 2, "minute": 1}
